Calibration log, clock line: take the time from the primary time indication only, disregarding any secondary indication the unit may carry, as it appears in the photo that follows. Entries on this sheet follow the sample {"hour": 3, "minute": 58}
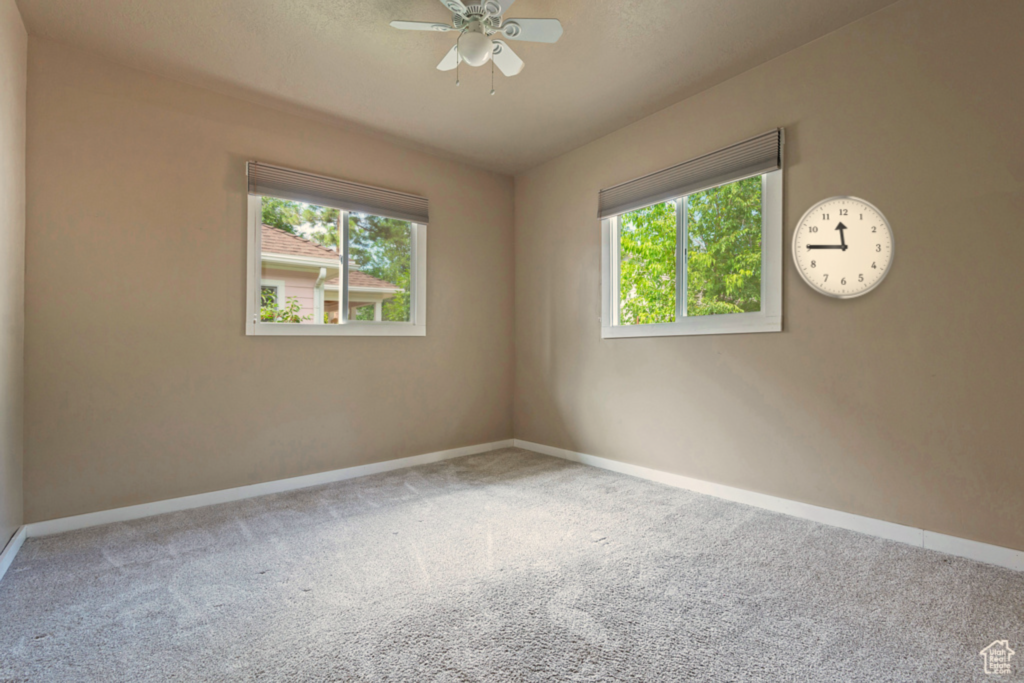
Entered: {"hour": 11, "minute": 45}
